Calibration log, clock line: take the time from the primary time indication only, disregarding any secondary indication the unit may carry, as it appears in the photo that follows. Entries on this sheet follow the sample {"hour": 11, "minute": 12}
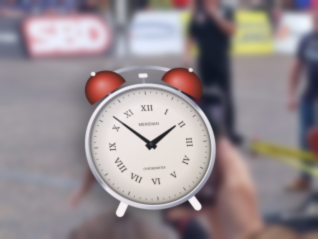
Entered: {"hour": 1, "minute": 52}
